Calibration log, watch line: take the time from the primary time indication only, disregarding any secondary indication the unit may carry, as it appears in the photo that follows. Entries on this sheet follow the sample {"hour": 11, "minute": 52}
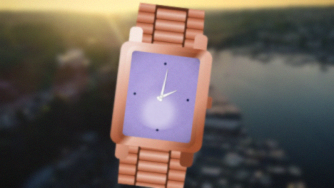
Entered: {"hour": 2, "minute": 1}
